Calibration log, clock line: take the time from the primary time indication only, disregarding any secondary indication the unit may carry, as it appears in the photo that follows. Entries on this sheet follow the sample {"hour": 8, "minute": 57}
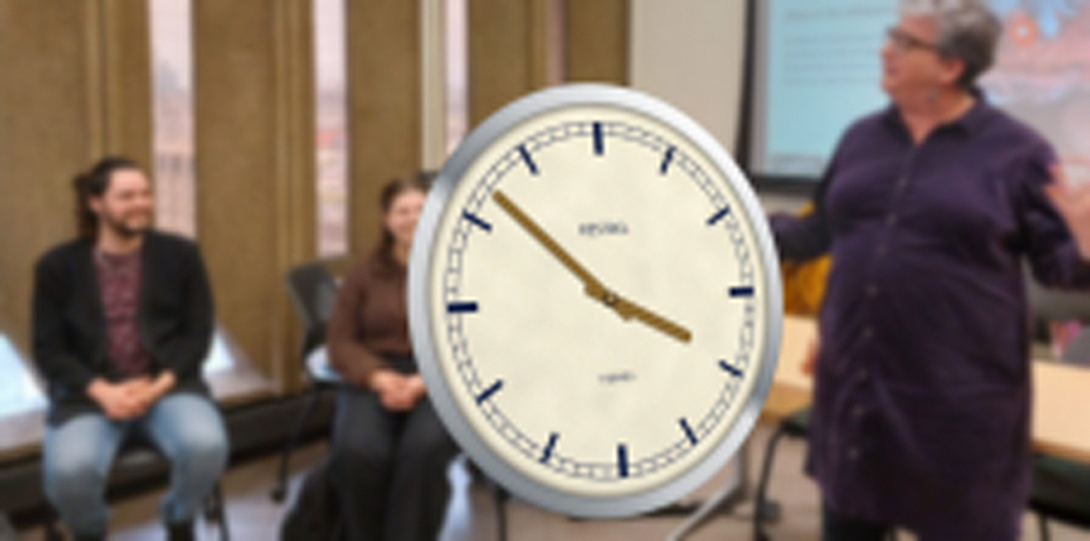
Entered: {"hour": 3, "minute": 52}
